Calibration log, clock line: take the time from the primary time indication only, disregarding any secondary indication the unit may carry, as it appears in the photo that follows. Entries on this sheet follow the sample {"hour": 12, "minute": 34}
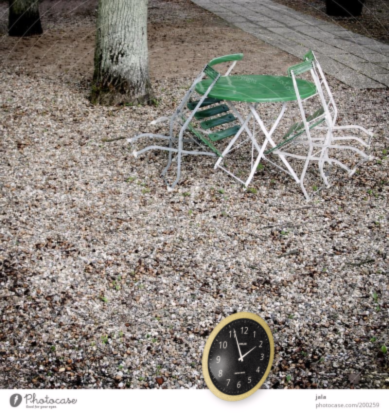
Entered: {"hour": 1, "minute": 56}
